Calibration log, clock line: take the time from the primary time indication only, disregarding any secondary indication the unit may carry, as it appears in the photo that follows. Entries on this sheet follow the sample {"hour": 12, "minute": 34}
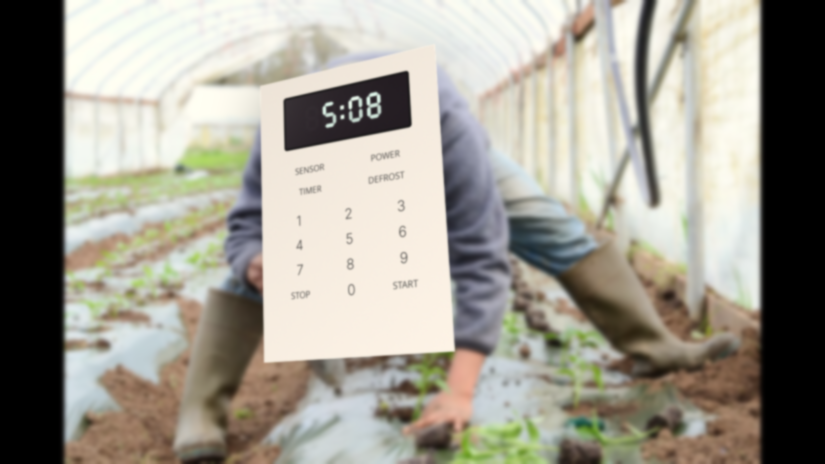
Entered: {"hour": 5, "minute": 8}
